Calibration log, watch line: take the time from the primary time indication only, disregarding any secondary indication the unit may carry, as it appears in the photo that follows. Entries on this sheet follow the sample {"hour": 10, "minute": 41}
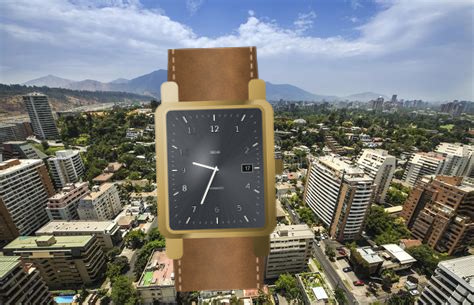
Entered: {"hour": 9, "minute": 34}
